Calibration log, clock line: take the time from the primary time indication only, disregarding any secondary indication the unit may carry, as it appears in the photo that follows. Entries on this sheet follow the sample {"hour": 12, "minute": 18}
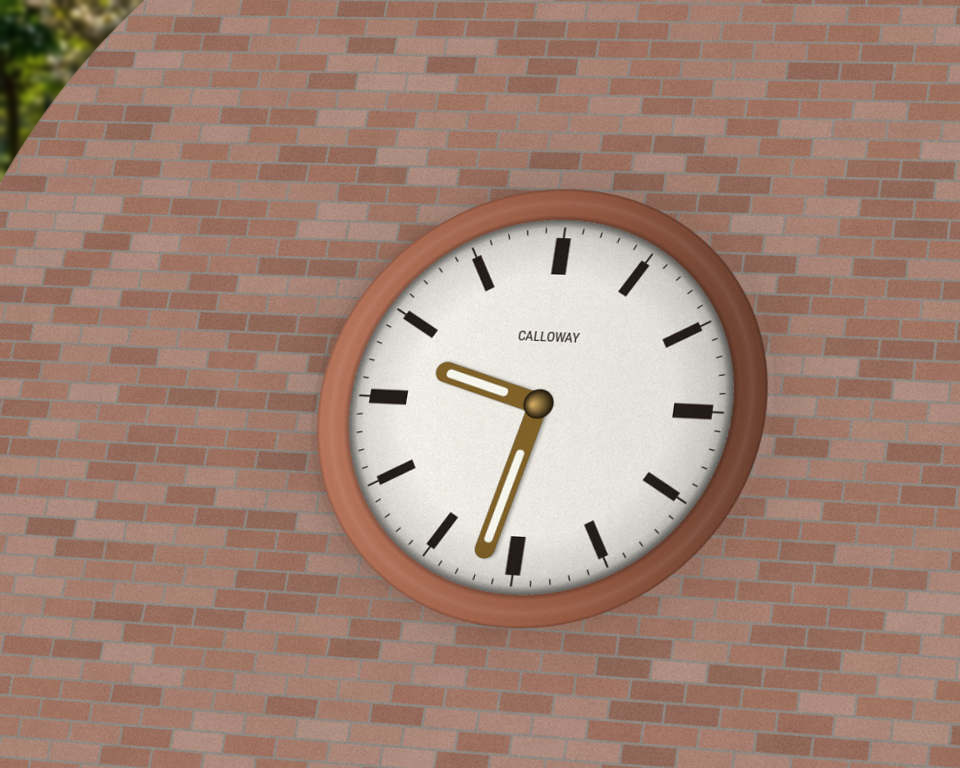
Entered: {"hour": 9, "minute": 32}
